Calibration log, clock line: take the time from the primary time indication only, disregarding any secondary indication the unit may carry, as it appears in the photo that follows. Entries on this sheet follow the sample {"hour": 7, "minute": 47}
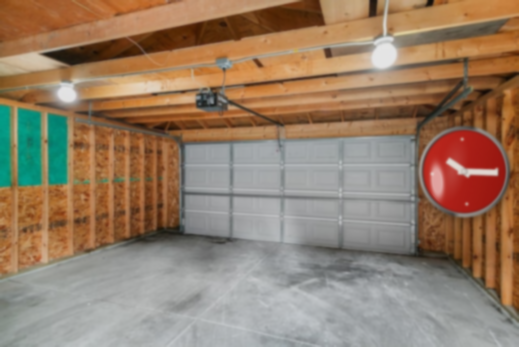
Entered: {"hour": 10, "minute": 16}
